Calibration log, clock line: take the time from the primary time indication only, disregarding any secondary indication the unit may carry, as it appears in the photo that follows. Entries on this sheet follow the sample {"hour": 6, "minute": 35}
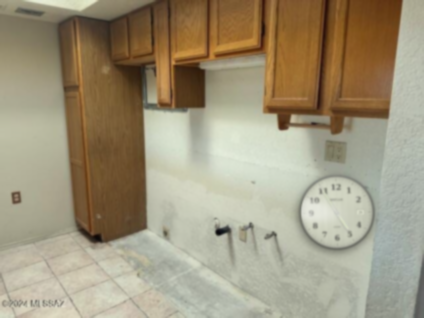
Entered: {"hour": 4, "minute": 55}
